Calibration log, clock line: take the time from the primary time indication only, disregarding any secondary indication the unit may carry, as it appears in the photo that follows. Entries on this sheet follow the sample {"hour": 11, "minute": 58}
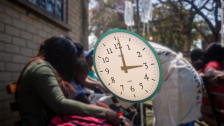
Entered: {"hour": 3, "minute": 1}
